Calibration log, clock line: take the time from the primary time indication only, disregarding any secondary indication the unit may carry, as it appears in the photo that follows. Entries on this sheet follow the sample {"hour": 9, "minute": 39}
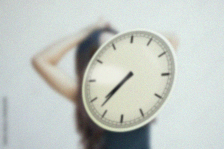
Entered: {"hour": 7, "minute": 37}
